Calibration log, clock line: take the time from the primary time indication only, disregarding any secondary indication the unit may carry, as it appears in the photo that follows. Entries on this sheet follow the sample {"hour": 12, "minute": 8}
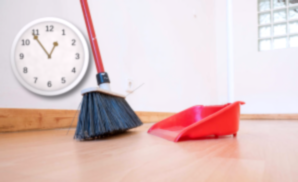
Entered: {"hour": 12, "minute": 54}
